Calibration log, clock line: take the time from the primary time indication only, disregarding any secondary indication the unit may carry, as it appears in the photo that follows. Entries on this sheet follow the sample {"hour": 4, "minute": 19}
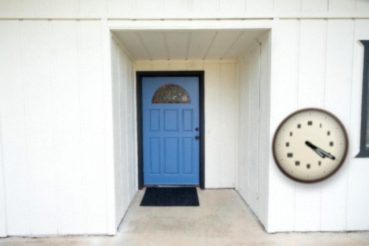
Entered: {"hour": 4, "minute": 20}
